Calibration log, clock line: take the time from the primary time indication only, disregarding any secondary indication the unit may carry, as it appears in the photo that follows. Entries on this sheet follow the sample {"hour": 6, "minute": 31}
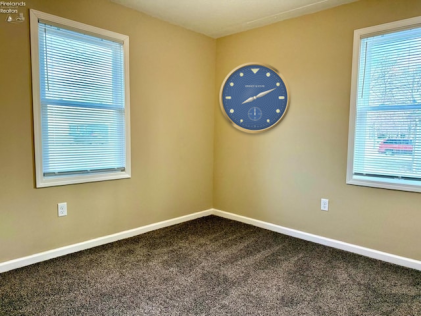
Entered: {"hour": 8, "minute": 11}
